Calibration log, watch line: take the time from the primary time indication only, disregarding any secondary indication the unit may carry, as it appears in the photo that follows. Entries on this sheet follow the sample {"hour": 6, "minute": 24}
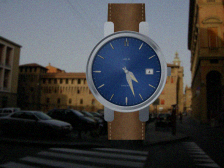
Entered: {"hour": 4, "minute": 27}
